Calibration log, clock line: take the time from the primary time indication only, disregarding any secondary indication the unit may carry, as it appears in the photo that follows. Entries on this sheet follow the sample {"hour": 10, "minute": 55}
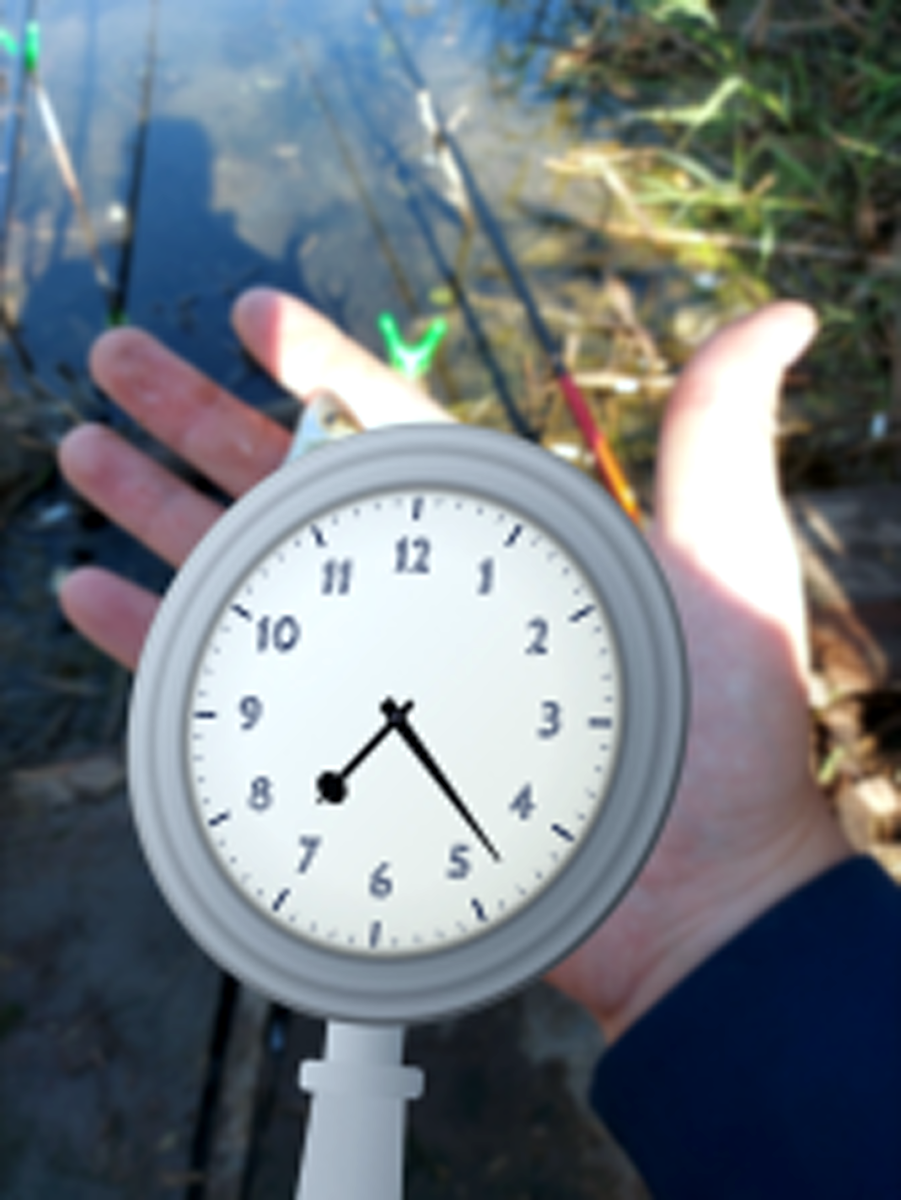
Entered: {"hour": 7, "minute": 23}
